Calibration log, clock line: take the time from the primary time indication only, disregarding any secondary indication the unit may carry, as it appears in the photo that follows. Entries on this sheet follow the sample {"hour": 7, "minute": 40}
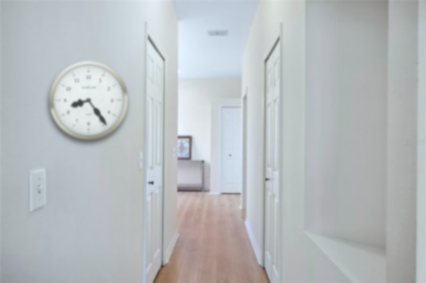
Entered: {"hour": 8, "minute": 24}
